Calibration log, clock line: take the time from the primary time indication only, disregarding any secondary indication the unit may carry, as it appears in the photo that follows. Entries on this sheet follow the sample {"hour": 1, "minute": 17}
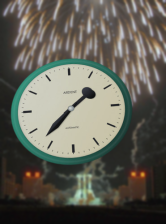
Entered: {"hour": 1, "minute": 37}
